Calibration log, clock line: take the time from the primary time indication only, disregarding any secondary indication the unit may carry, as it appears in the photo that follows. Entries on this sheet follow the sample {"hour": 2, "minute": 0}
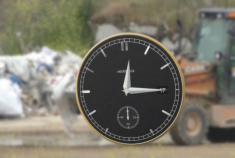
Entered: {"hour": 12, "minute": 15}
